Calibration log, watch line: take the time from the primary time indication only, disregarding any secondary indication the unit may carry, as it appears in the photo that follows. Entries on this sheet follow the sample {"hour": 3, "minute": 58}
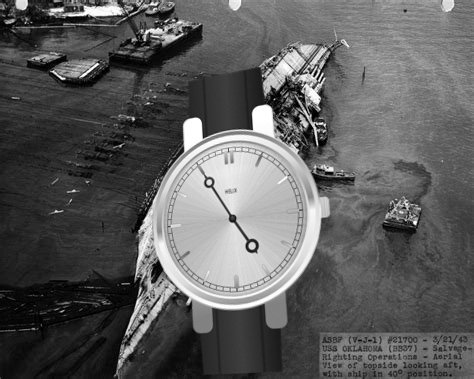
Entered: {"hour": 4, "minute": 55}
